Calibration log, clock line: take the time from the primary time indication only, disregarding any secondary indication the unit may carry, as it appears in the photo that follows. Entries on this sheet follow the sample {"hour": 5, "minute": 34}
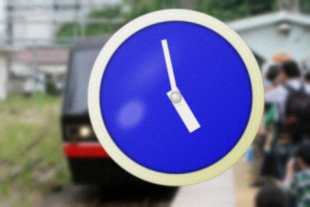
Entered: {"hour": 4, "minute": 58}
